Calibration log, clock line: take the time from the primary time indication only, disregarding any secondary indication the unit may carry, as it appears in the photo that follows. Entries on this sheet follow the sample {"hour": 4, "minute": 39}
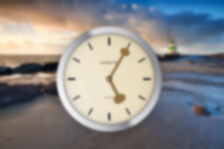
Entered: {"hour": 5, "minute": 5}
